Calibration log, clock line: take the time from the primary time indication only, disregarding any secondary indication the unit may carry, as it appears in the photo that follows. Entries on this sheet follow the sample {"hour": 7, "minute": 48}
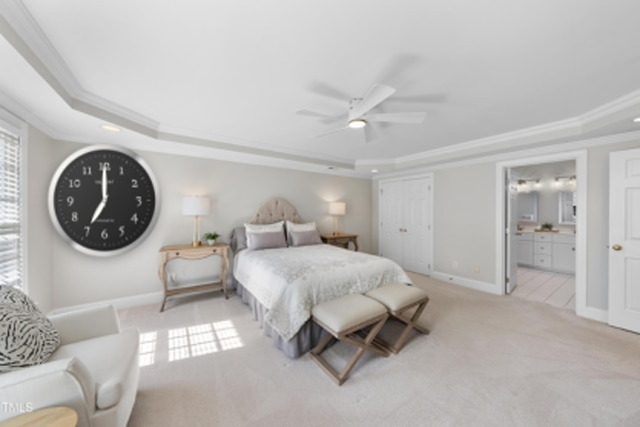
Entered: {"hour": 7, "minute": 0}
